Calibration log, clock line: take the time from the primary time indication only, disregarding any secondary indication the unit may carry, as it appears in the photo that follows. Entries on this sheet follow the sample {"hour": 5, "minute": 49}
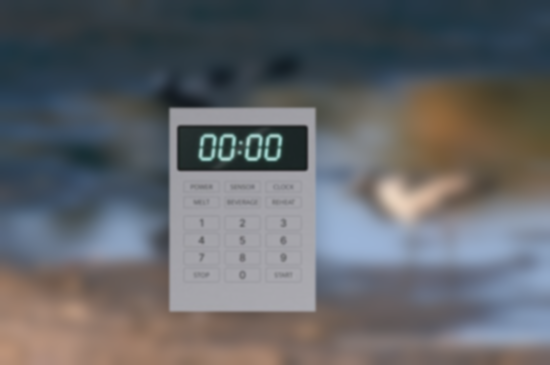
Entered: {"hour": 0, "minute": 0}
